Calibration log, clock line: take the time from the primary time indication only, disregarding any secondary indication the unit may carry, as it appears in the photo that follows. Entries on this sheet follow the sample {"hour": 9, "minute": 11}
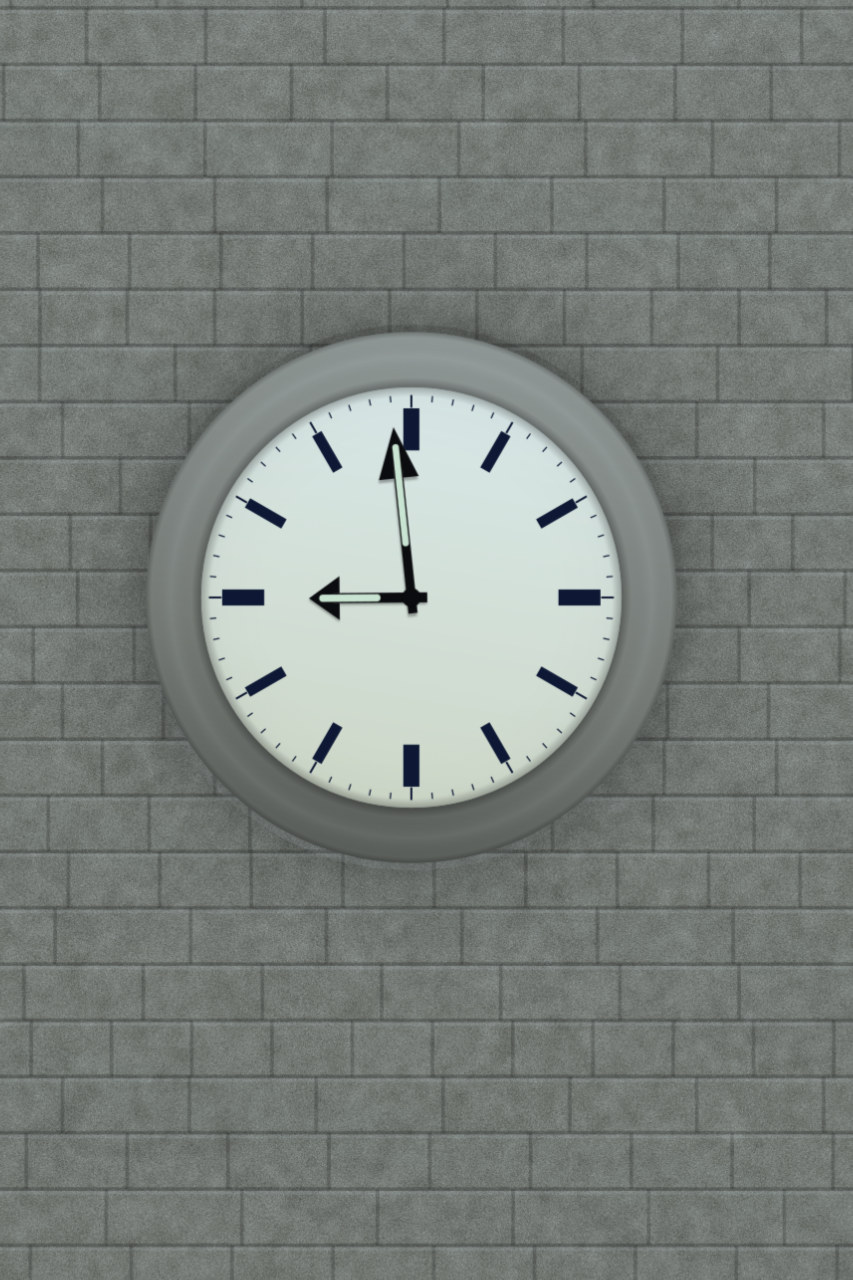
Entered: {"hour": 8, "minute": 59}
